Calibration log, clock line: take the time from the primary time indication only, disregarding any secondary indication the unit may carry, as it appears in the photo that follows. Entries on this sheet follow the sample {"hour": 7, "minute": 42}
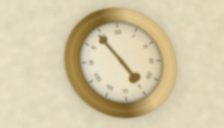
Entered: {"hour": 4, "minute": 54}
